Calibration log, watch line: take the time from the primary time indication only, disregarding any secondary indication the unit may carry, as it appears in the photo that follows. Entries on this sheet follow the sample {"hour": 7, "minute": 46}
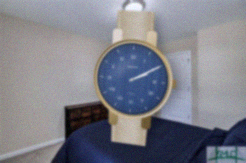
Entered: {"hour": 2, "minute": 10}
